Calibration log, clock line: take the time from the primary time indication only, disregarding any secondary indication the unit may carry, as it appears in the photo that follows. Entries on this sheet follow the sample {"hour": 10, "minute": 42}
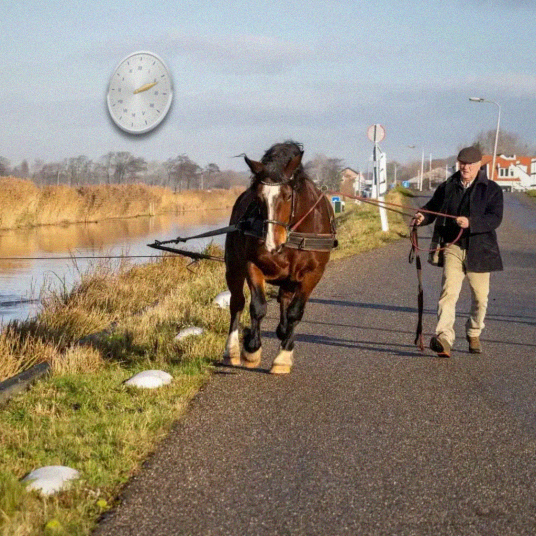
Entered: {"hour": 2, "minute": 11}
